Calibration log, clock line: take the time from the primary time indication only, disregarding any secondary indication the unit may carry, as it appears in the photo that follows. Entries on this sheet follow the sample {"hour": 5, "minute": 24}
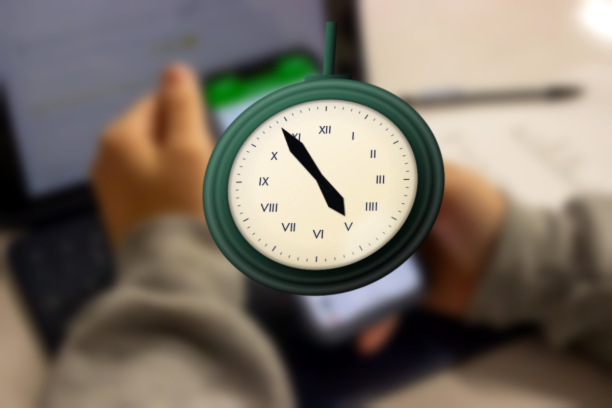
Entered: {"hour": 4, "minute": 54}
